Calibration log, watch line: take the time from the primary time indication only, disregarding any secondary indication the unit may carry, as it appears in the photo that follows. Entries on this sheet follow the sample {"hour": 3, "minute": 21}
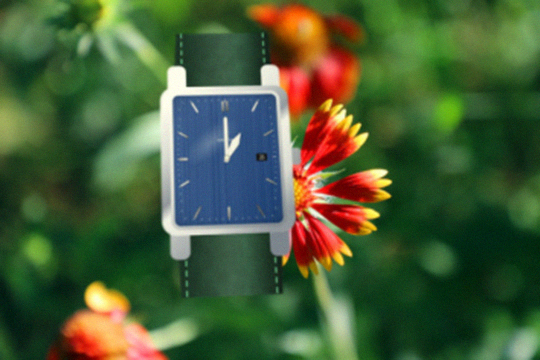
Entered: {"hour": 1, "minute": 0}
